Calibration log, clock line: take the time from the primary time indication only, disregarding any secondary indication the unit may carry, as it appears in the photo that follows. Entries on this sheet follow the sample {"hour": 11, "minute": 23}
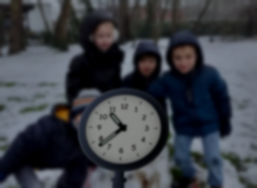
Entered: {"hour": 10, "minute": 38}
